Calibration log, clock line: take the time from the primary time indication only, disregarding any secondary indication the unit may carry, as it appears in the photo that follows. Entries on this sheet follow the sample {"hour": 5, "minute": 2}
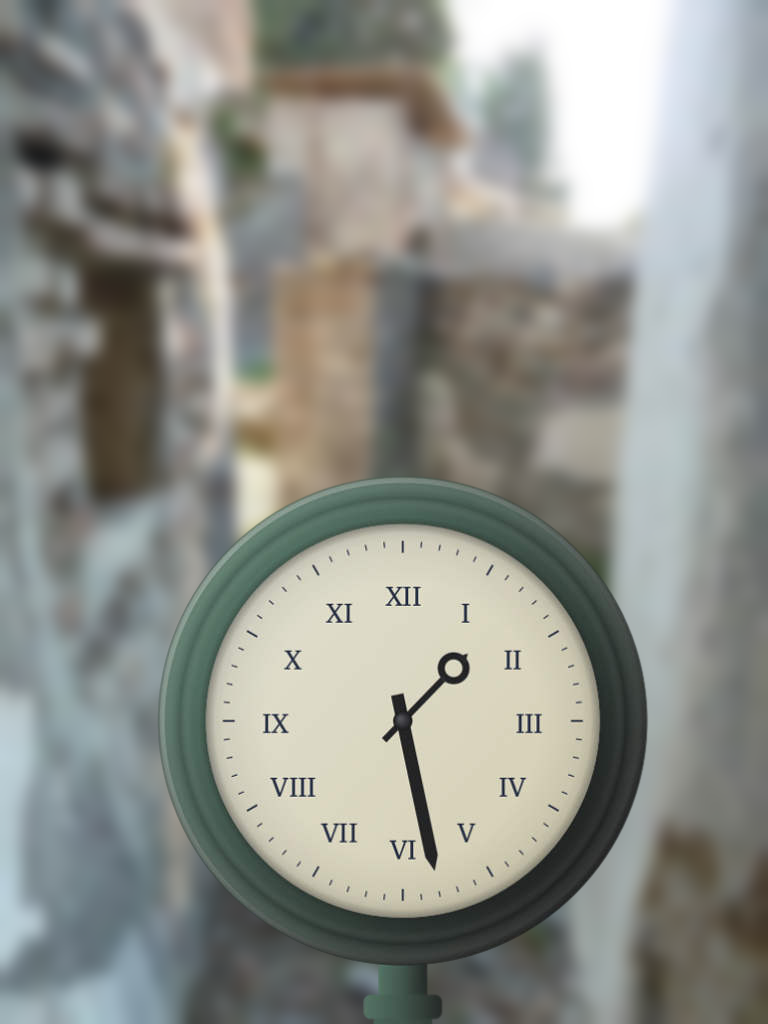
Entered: {"hour": 1, "minute": 28}
